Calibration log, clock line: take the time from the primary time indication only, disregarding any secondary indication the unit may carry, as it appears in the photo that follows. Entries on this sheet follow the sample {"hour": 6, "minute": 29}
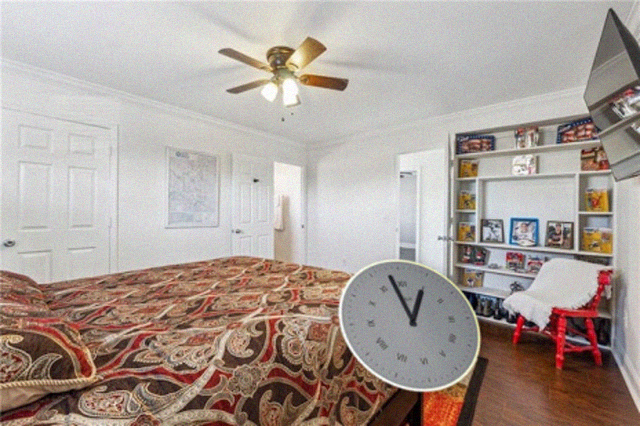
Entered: {"hour": 12, "minute": 58}
